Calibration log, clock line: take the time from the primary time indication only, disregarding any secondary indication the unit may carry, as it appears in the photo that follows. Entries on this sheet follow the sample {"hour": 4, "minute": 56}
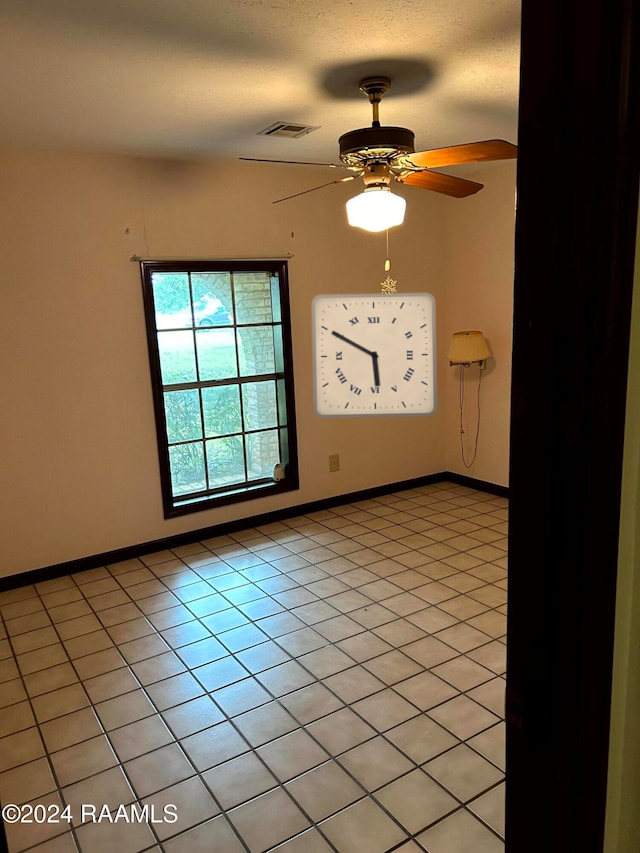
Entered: {"hour": 5, "minute": 50}
